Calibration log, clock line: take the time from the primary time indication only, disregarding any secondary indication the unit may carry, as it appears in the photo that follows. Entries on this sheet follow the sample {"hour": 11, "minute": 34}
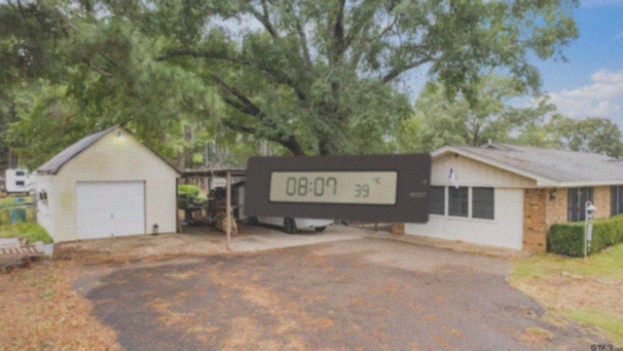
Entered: {"hour": 8, "minute": 7}
